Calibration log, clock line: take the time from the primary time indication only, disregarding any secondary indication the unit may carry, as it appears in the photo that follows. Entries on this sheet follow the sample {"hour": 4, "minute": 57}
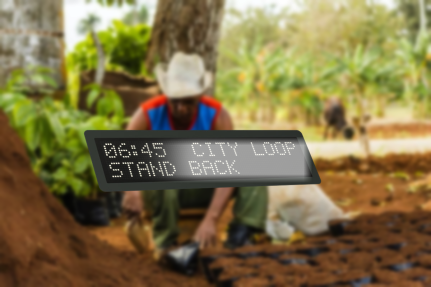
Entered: {"hour": 6, "minute": 45}
